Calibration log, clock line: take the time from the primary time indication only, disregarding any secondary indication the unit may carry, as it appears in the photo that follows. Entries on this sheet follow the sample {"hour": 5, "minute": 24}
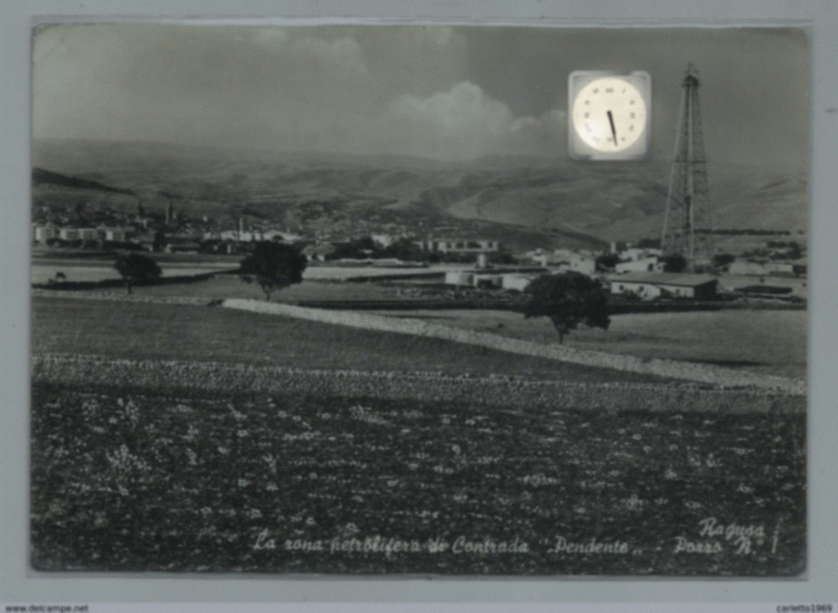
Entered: {"hour": 5, "minute": 28}
